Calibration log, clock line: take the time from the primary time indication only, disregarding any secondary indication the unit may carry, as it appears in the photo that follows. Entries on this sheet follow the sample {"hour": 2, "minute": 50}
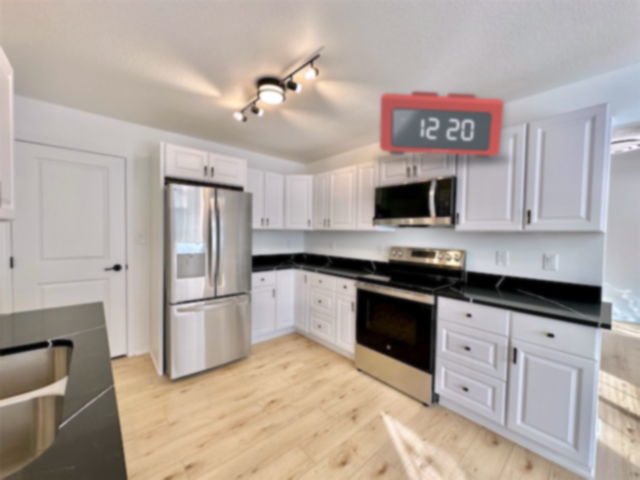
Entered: {"hour": 12, "minute": 20}
